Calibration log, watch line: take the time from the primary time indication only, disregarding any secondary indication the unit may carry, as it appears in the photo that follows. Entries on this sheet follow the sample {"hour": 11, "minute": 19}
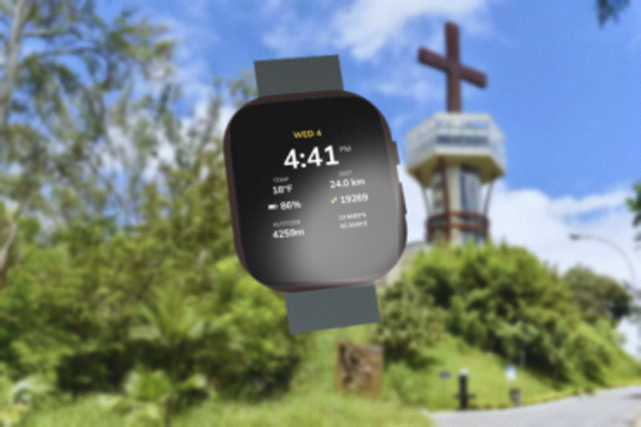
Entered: {"hour": 4, "minute": 41}
